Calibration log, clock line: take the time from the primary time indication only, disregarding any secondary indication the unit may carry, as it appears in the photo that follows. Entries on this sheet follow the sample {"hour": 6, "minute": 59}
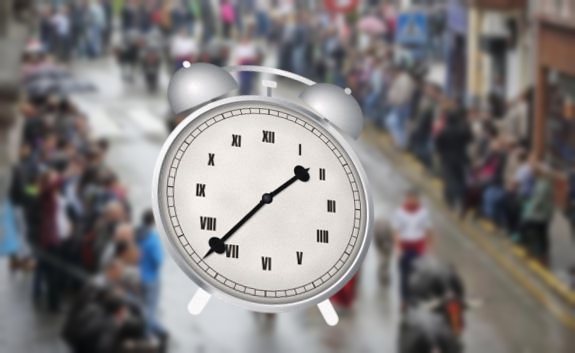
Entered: {"hour": 1, "minute": 37}
